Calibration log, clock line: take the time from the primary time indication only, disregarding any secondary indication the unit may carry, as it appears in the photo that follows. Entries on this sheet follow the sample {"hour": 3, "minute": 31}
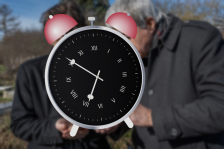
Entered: {"hour": 6, "minute": 51}
